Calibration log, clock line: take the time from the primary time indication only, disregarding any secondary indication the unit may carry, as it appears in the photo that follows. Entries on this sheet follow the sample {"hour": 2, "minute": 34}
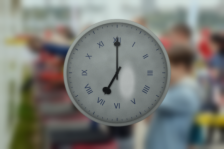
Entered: {"hour": 7, "minute": 0}
